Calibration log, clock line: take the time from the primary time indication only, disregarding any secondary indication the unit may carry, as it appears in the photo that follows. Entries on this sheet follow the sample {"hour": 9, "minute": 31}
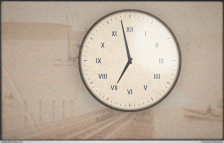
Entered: {"hour": 6, "minute": 58}
